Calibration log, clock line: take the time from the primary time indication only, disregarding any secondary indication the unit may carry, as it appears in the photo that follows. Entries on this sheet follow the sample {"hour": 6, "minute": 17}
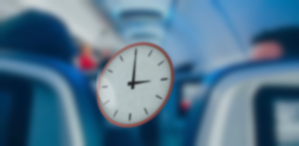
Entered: {"hour": 3, "minute": 0}
